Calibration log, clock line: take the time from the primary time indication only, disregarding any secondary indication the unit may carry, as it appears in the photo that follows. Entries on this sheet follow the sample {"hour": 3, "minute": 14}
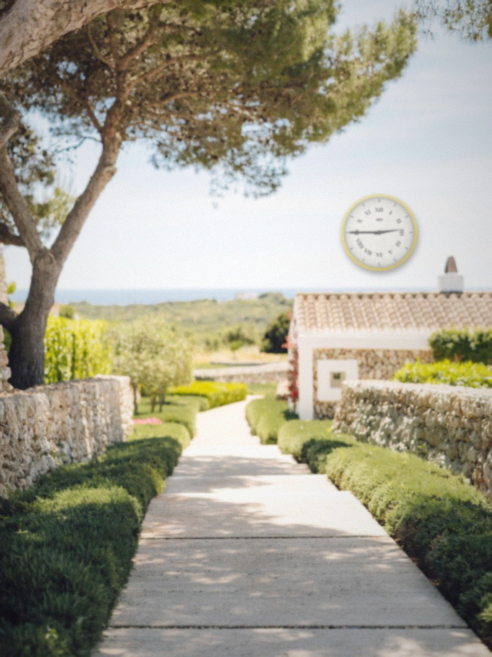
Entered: {"hour": 2, "minute": 45}
